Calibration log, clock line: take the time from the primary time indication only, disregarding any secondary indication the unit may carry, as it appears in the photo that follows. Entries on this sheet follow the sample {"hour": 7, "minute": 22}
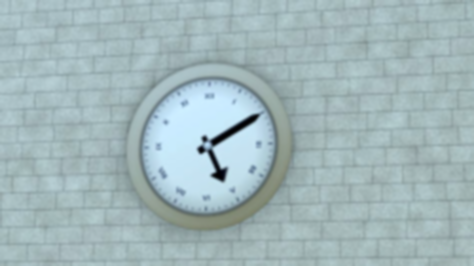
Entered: {"hour": 5, "minute": 10}
